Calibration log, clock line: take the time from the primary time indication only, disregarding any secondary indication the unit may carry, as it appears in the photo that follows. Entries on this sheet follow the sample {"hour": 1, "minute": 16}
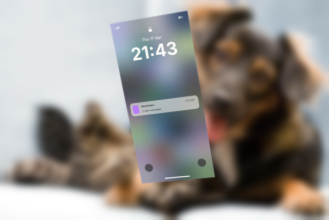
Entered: {"hour": 21, "minute": 43}
